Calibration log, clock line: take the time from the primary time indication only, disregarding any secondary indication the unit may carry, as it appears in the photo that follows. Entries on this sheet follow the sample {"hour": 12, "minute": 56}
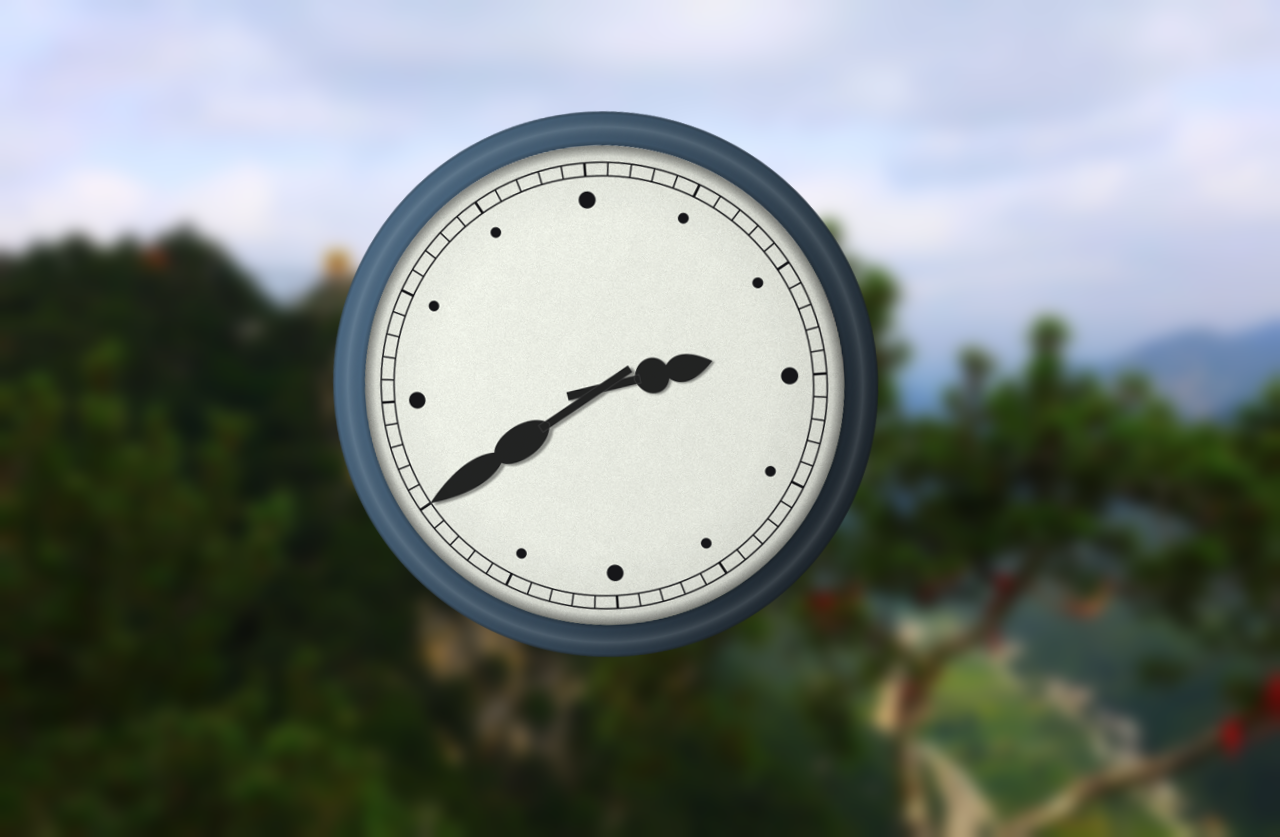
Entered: {"hour": 2, "minute": 40}
